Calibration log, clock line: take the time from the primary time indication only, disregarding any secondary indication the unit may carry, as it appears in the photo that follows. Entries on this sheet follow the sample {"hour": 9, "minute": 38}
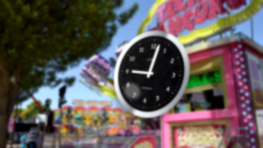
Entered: {"hour": 9, "minute": 2}
